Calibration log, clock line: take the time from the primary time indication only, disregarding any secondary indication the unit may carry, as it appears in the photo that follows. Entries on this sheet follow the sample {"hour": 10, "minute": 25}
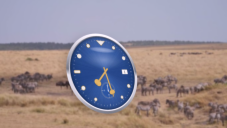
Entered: {"hour": 7, "minute": 28}
